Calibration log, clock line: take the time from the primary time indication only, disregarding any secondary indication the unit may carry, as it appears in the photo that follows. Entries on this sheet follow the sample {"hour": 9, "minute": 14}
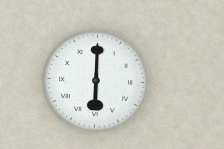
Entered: {"hour": 6, "minute": 0}
